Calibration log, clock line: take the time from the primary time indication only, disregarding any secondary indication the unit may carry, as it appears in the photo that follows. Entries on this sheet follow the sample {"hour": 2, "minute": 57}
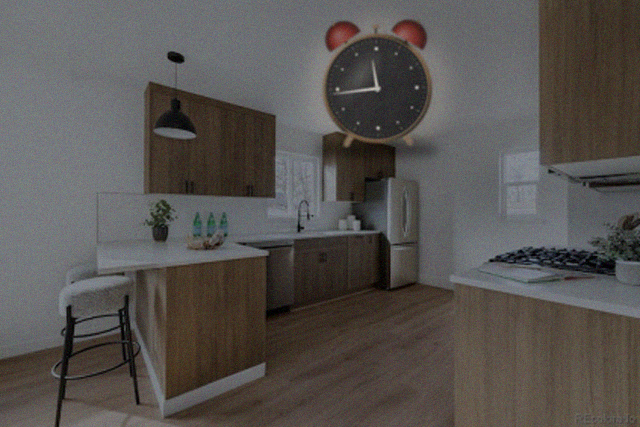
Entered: {"hour": 11, "minute": 44}
